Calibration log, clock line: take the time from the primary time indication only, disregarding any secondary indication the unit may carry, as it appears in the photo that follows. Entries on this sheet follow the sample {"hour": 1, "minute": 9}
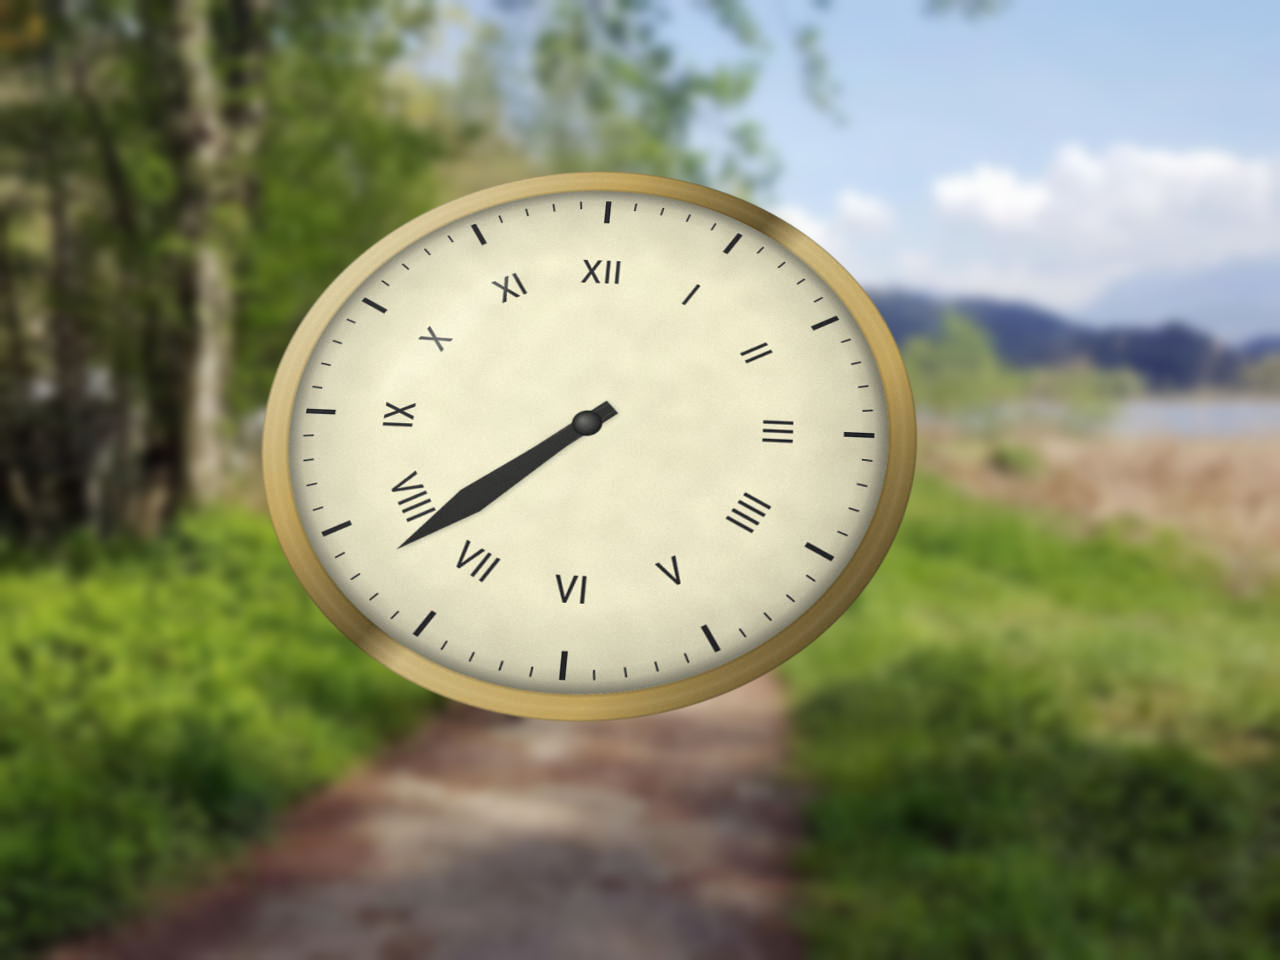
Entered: {"hour": 7, "minute": 38}
